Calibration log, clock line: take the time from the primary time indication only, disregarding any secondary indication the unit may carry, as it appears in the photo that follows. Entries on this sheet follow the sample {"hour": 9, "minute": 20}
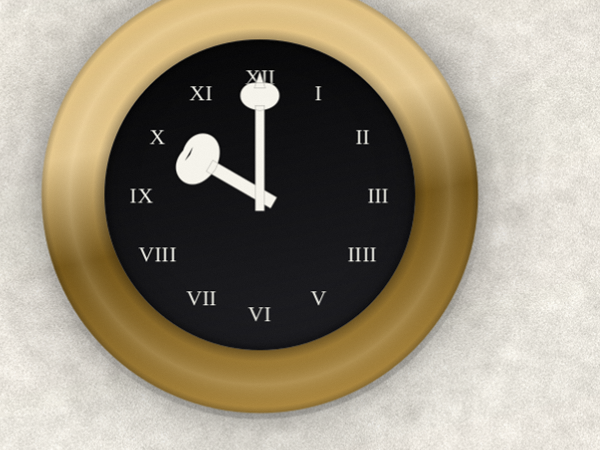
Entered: {"hour": 10, "minute": 0}
